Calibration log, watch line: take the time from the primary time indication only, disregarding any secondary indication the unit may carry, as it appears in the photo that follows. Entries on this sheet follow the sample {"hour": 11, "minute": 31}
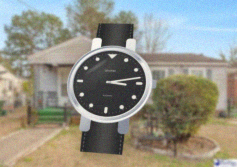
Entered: {"hour": 3, "minute": 13}
